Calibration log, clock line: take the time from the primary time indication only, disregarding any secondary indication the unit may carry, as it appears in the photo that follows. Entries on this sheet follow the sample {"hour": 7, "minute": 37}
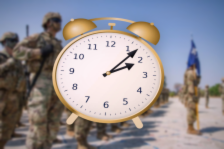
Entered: {"hour": 2, "minute": 7}
